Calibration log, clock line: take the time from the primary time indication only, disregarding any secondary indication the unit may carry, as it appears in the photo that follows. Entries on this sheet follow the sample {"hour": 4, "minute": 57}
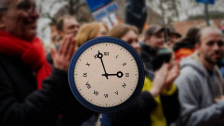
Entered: {"hour": 2, "minute": 57}
